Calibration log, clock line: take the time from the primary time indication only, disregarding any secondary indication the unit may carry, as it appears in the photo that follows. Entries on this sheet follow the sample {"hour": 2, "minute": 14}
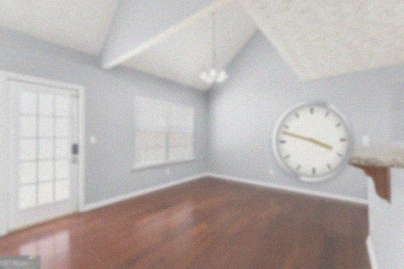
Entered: {"hour": 3, "minute": 48}
